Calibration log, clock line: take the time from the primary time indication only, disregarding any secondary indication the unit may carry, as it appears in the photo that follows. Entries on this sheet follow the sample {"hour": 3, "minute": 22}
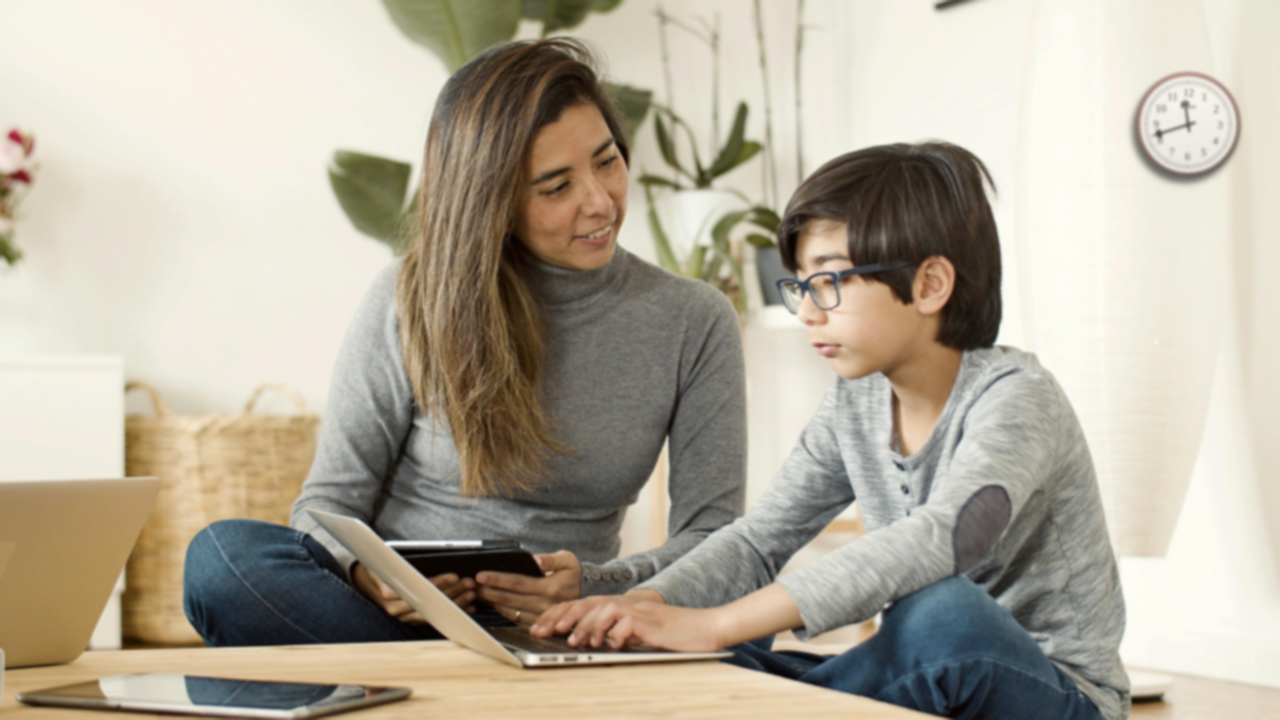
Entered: {"hour": 11, "minute": 42}
